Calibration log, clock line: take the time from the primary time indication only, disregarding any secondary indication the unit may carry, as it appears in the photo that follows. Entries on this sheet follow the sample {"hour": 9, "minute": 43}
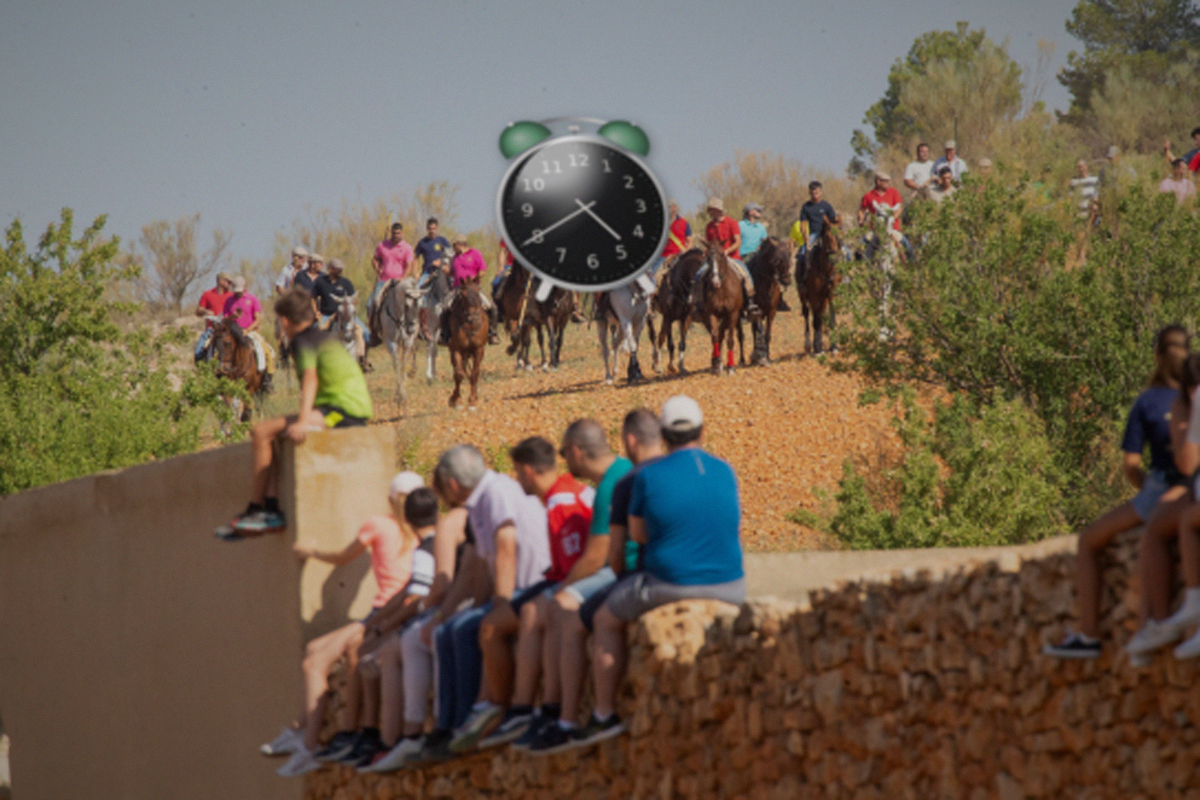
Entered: {"hour": 4, "minute": 40}
